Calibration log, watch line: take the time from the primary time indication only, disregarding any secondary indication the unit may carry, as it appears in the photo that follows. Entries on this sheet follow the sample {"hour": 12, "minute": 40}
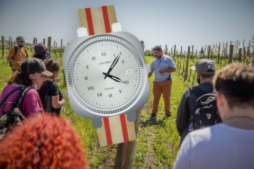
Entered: {"hour": 4, "minute": 7}
